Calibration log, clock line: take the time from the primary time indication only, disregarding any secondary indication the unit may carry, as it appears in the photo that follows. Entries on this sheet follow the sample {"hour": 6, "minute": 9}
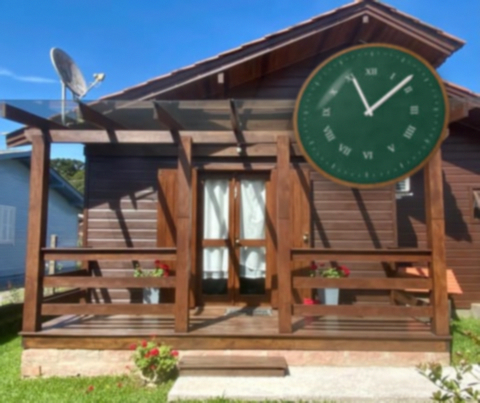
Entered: {"hour": 11, "minute": 8}
